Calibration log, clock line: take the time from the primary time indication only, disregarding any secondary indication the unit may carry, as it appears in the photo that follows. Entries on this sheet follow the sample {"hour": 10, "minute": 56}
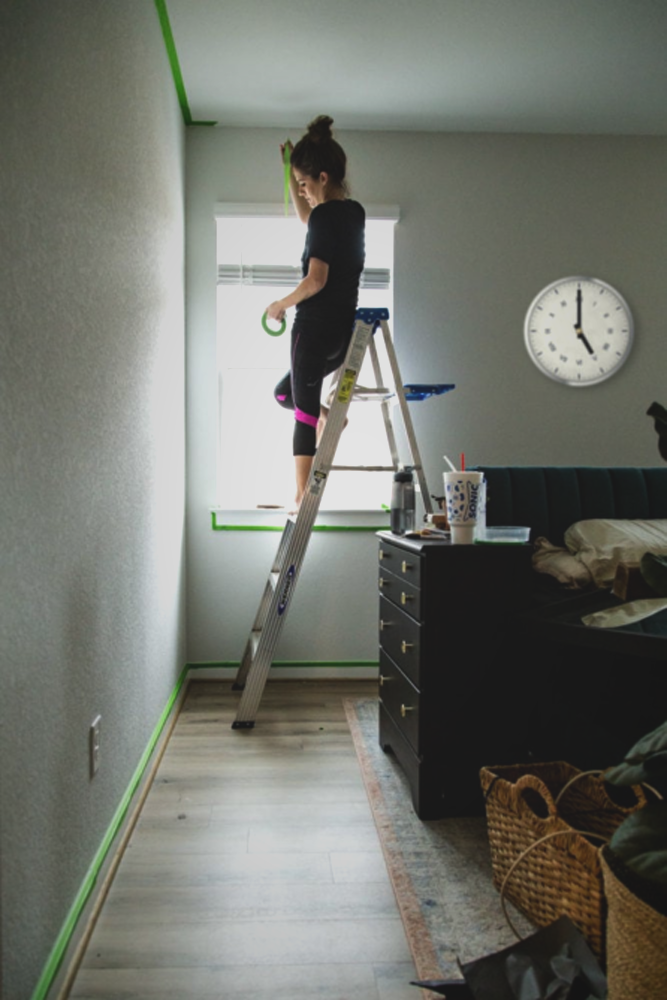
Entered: {"hour": 5, "minute": 0}
